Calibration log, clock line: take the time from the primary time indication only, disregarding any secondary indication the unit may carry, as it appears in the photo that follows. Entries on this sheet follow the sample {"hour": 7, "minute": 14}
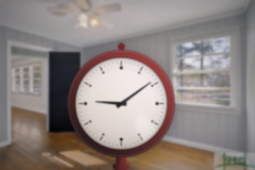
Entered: {"hour": 9, "minute": 9}
